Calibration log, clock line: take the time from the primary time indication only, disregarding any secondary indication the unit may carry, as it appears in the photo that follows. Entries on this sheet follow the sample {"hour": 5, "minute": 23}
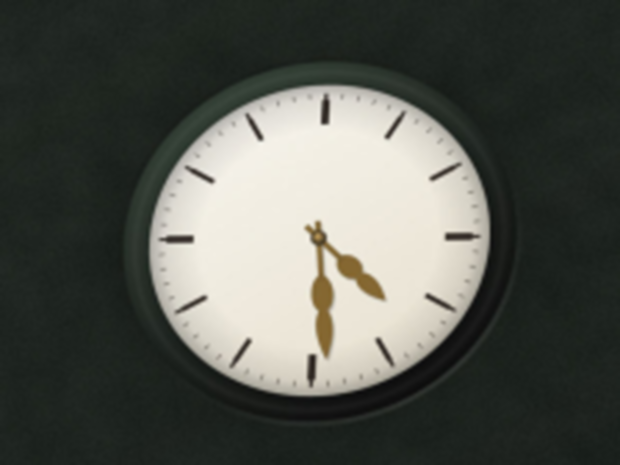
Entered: {"hour": 4, "minute": 29}
